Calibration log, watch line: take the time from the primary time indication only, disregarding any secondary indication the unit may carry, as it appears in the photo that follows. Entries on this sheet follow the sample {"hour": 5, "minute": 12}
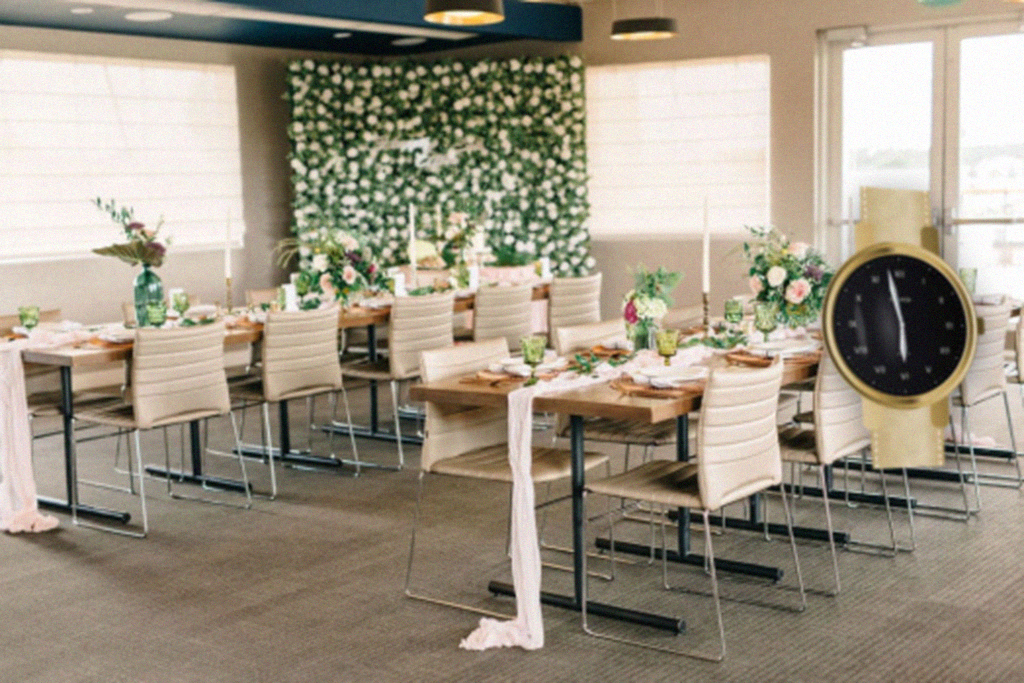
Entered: {"hour": 5, "minute": 58}
